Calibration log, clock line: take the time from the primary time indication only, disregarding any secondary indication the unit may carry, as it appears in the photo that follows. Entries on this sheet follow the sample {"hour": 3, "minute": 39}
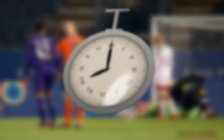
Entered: {"hour": 8, "minute": 0}
